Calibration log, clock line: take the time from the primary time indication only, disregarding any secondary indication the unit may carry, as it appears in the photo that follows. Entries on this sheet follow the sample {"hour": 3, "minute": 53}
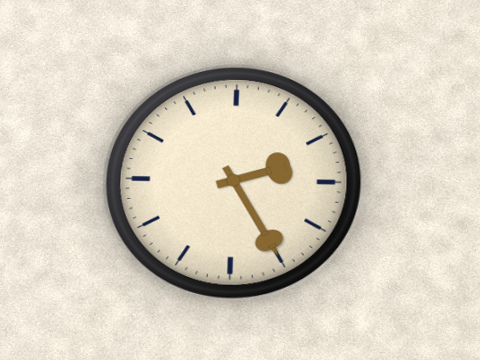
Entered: {"hour": 2, "minute": 25}
